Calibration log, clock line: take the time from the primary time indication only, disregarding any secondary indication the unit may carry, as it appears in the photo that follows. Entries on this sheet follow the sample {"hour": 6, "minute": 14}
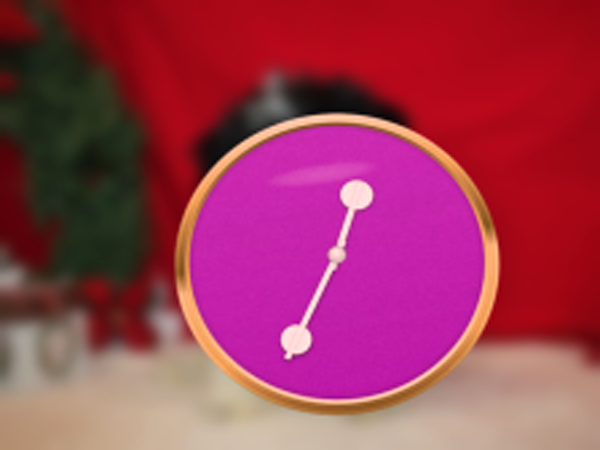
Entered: {"hour": 12, "minute": 34}
